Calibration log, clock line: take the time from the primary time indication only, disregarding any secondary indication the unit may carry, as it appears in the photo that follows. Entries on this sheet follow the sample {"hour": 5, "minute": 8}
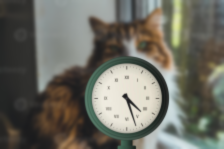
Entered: {"hour": 4, "minute": 27}
